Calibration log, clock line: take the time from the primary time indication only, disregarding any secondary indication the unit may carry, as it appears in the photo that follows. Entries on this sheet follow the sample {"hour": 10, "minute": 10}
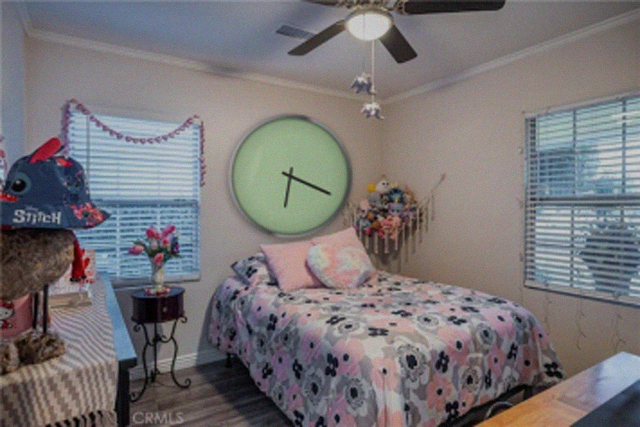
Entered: {"hour": 6, "minute": 19}
